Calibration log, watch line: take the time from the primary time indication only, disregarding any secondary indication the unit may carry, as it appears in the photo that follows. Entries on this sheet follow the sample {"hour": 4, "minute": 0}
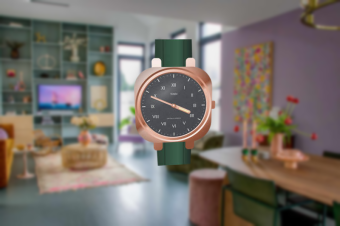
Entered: {"hour": 3, "minute": 49}
